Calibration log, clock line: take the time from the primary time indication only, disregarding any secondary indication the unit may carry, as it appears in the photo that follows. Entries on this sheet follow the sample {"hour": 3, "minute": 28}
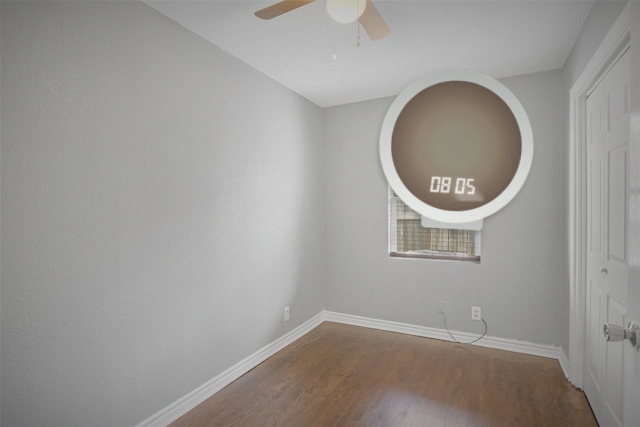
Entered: {"hour": 8, "minute": 5}
